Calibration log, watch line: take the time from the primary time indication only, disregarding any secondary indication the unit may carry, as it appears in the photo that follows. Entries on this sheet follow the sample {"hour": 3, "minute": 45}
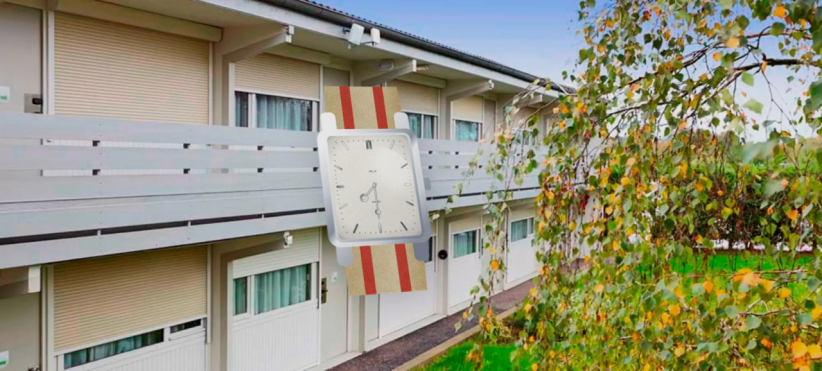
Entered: {"hour": 7, "minute": 30}
